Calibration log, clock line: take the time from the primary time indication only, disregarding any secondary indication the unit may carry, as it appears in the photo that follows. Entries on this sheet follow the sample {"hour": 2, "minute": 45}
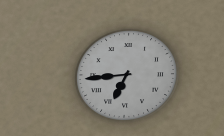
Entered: {"hour": 6, "minute": 44}
